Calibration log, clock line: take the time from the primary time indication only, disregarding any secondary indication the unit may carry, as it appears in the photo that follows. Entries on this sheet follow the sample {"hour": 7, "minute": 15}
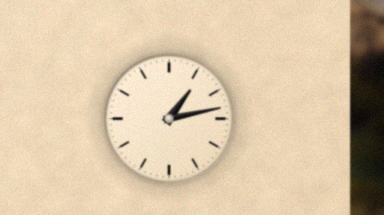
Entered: {"hour": 1, "minute": 13}
